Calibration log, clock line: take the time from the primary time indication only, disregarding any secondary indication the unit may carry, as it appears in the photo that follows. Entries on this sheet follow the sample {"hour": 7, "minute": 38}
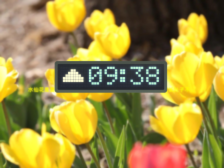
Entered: {"hour": 9, "minute": 38}
